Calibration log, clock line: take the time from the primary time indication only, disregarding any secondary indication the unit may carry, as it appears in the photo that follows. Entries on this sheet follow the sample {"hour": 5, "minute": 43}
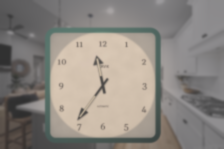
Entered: {"hour": 11, "minute": 36}
